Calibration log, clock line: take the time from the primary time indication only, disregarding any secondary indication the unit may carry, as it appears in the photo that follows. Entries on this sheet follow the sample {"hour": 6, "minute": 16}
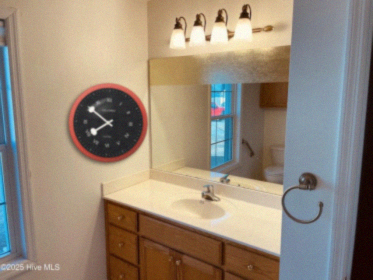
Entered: {"hour": 7, "minute": 51}
